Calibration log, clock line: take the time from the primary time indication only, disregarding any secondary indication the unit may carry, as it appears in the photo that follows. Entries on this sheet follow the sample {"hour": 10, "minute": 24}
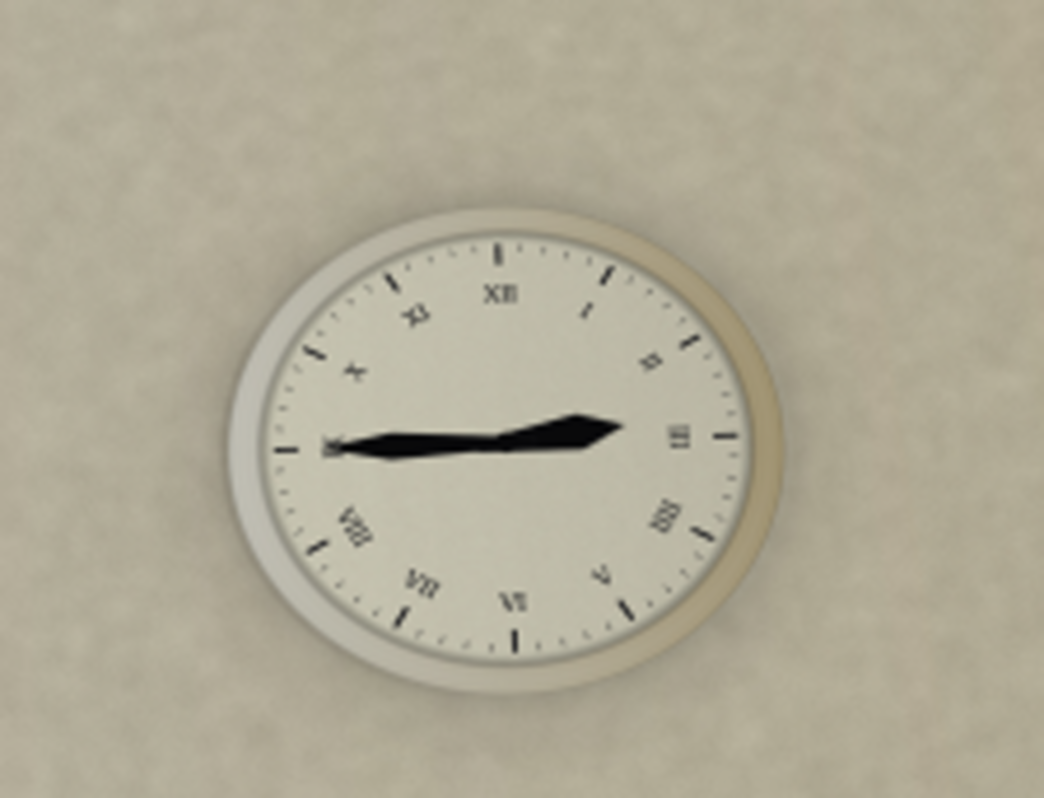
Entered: {"hour": 2, "minute": 45}
